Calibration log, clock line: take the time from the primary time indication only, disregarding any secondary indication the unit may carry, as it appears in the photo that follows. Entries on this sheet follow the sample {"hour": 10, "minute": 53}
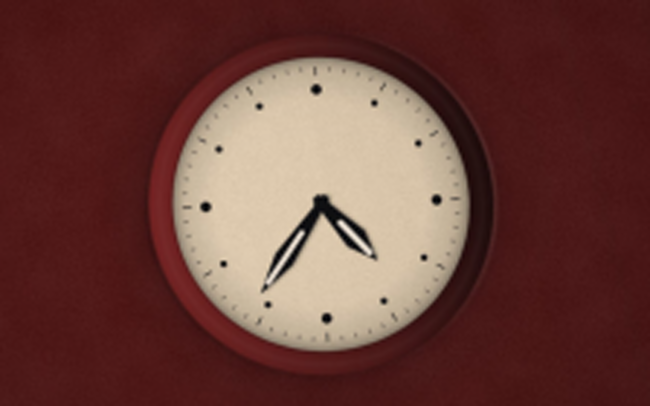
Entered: {"hour": 4, "minute": 36}
